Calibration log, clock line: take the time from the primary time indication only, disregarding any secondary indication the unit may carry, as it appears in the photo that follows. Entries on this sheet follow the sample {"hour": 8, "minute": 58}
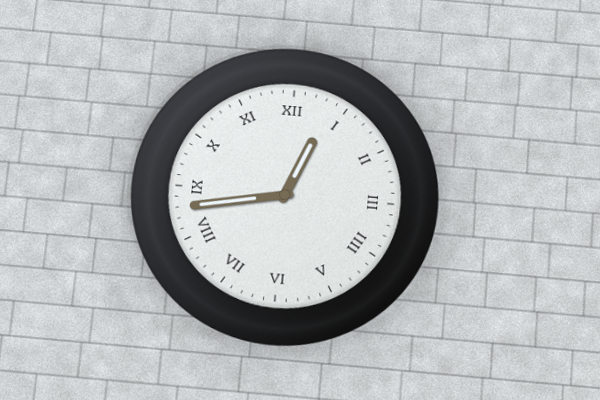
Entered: {"hour": 12, "minute": 43}
